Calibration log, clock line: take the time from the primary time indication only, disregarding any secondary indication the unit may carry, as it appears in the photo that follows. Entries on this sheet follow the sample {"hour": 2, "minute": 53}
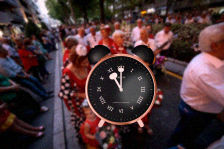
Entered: {"hour": 11, "minute": 0}
